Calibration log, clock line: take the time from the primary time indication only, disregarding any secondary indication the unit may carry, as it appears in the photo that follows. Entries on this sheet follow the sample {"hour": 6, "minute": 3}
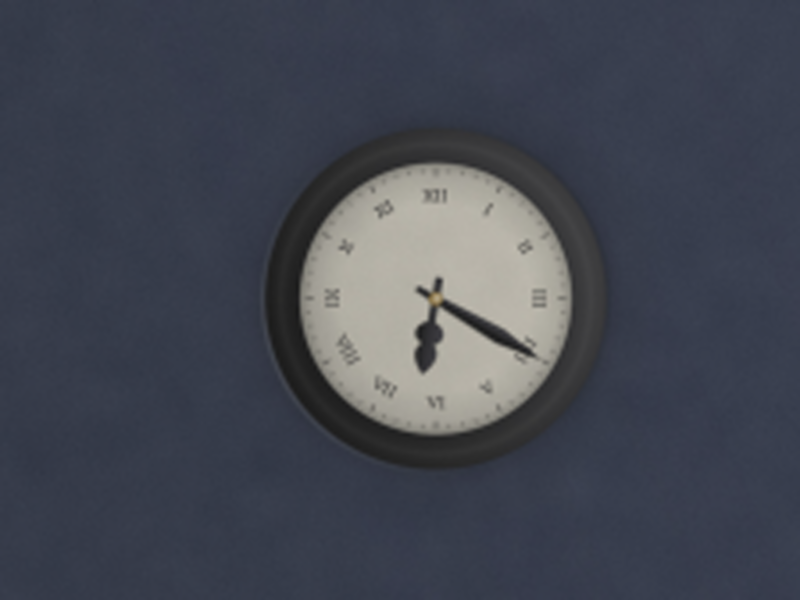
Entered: {"hour": 6, "minute": 20}
